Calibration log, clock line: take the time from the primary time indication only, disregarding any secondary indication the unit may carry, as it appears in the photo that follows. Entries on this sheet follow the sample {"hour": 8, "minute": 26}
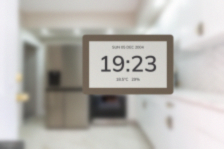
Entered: {"hour": 19, "minute": 23}
